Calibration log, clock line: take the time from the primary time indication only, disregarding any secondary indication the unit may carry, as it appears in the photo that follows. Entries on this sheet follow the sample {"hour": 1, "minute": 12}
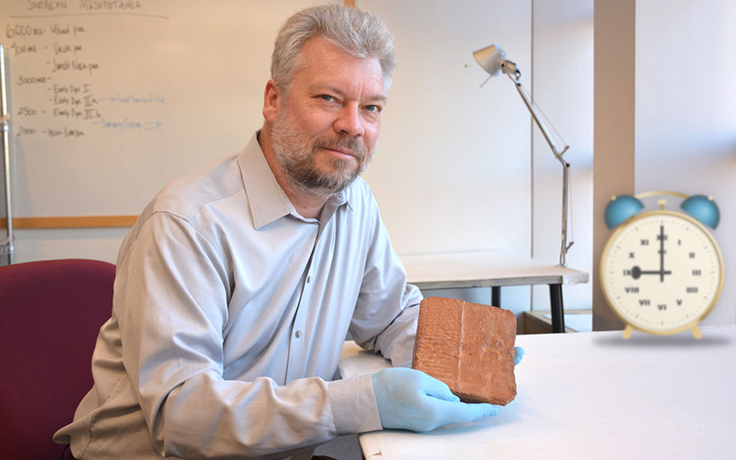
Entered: {"hour": 9, "minute": 0}
